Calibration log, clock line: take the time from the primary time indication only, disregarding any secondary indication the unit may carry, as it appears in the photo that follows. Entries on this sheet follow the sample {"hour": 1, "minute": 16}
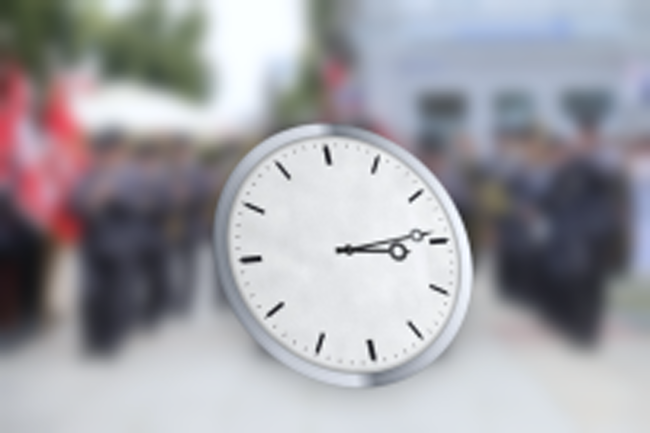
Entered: {"hour": 3, "minute": 14}
